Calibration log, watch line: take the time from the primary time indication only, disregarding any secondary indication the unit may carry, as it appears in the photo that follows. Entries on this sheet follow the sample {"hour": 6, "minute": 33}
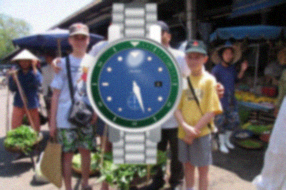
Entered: {"hour": 5, "minute": 27}
